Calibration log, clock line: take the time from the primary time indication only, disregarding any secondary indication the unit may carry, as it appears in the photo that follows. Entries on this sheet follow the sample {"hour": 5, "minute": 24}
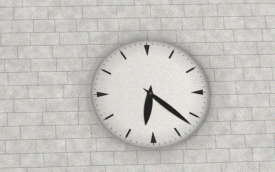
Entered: {"hour": 6, "minute": 22}
